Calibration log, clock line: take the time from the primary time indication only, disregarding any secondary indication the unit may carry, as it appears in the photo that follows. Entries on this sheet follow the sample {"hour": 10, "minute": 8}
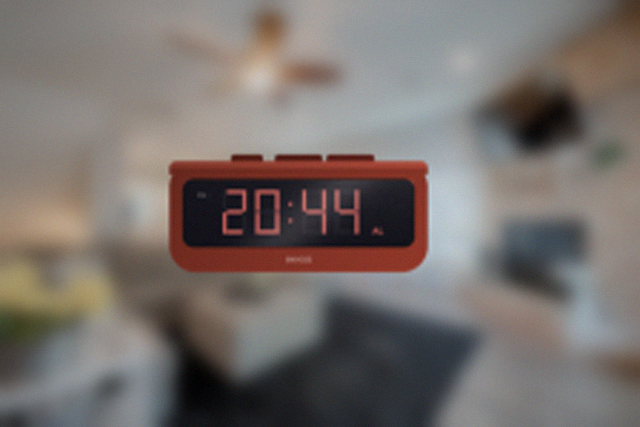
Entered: {"hour": 20, "minute": 44}
